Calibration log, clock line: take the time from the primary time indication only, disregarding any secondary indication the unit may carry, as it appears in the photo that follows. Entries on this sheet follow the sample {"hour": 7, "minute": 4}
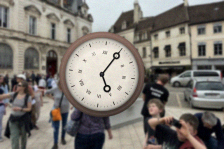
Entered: {"hour": 5, "minute": 5}
